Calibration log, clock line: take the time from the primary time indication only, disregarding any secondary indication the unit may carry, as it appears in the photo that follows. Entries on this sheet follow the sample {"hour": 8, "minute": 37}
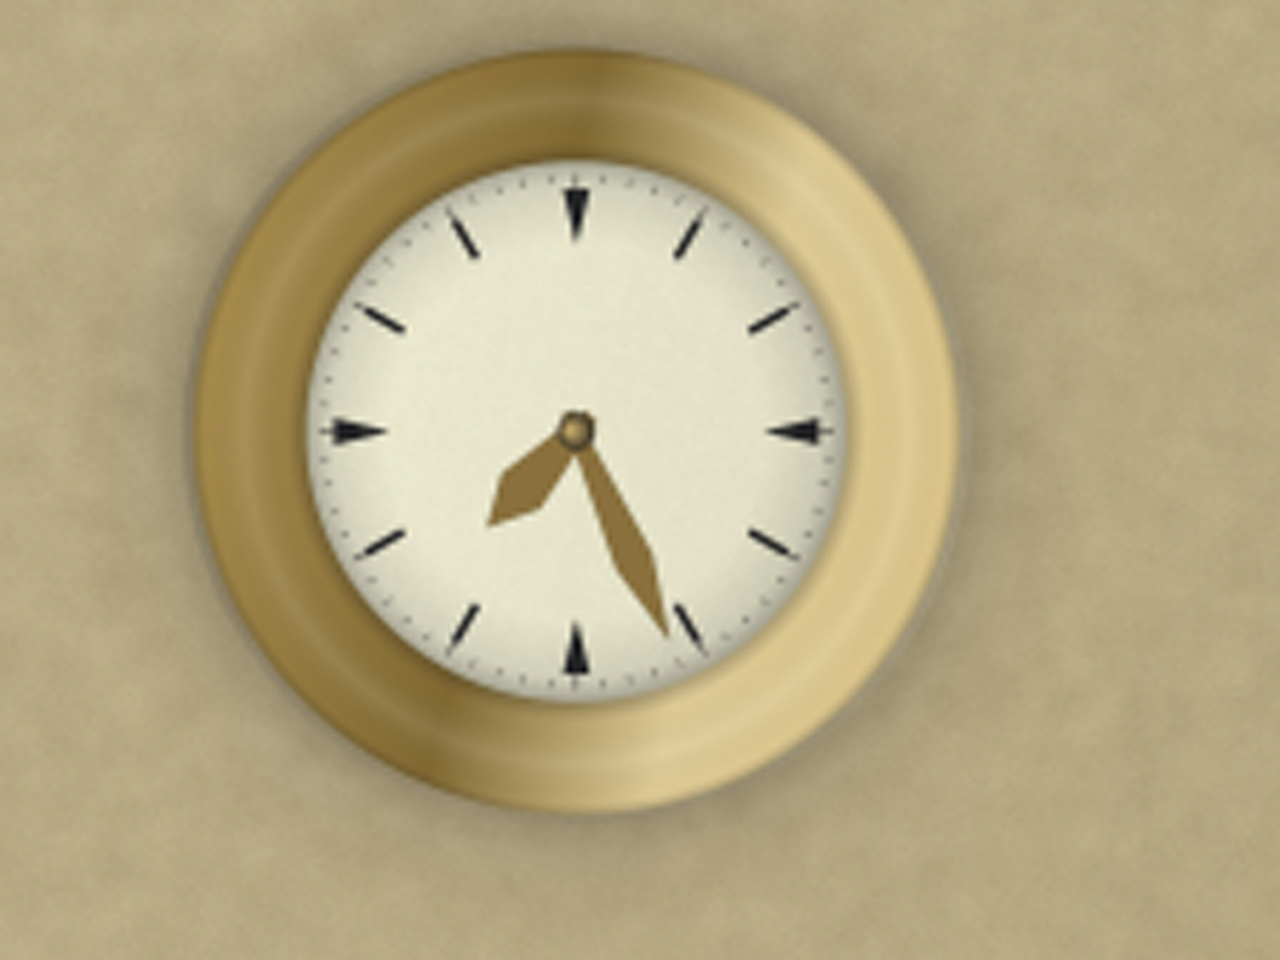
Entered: {"hour": 7, "minute": 26}
